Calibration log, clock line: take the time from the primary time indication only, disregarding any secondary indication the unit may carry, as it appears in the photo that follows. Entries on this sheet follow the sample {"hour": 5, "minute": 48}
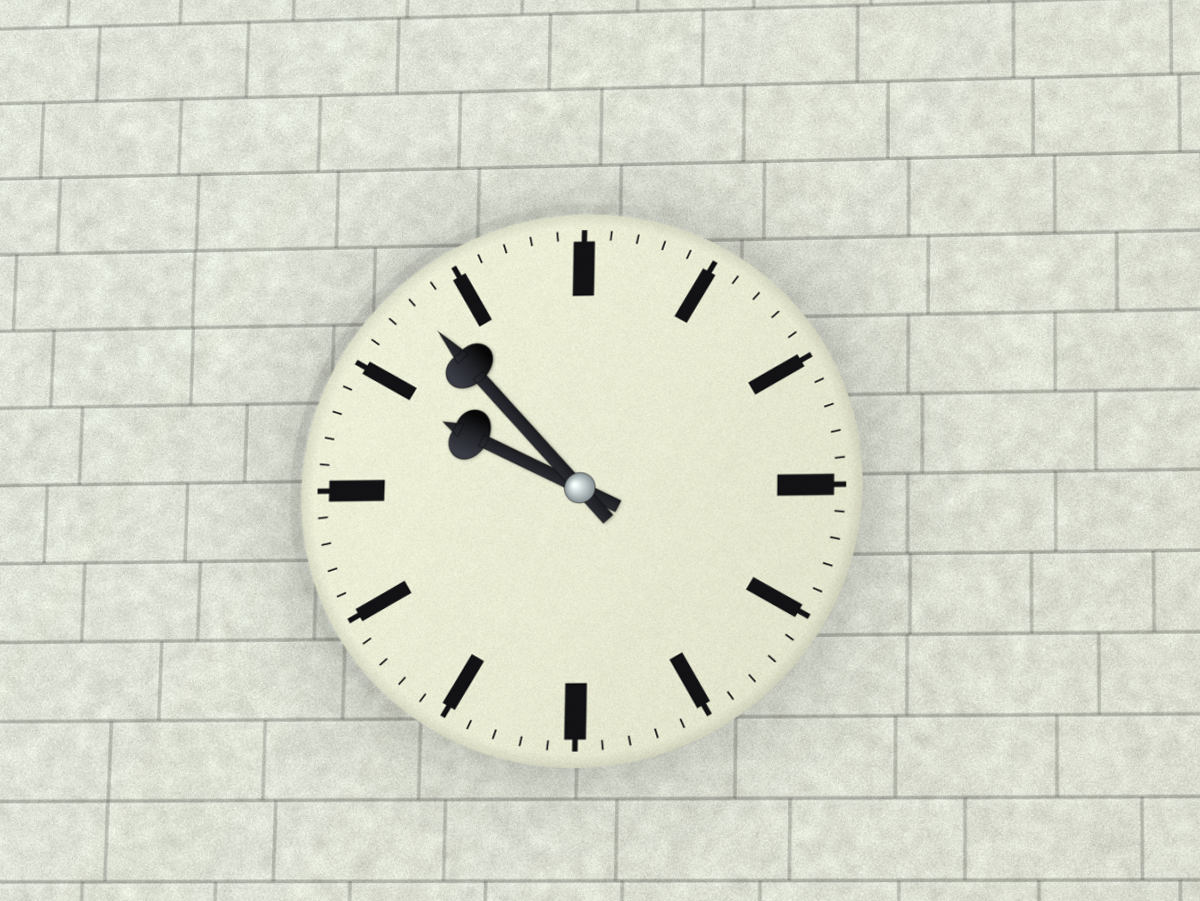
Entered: {"hour": 9, "minute": 53}
